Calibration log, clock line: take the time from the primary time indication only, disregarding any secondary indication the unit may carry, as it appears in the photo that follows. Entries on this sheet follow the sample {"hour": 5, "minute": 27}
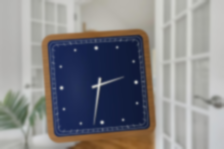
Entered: {"hour": 2, "minute": 32}
